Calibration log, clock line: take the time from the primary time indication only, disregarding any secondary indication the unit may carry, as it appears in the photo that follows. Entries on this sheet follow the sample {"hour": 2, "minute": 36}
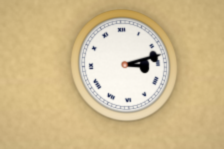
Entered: {"hour": 3, "minute": 13}
